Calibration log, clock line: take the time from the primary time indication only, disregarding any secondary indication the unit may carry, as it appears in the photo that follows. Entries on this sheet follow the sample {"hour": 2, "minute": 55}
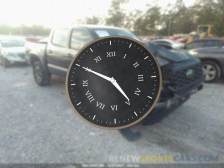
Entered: {"hour": 4, "minute": 50}
